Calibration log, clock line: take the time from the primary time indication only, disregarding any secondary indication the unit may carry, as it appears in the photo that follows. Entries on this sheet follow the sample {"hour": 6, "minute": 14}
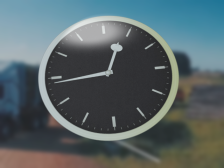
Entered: {"hour": 12, "minute": 44}
